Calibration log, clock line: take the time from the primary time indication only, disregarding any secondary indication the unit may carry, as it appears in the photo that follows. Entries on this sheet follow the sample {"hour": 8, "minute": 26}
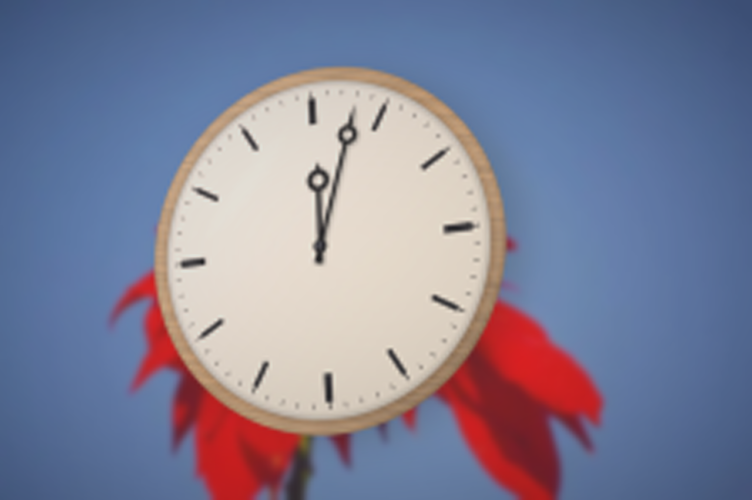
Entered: {"hour": 12, "minute": 3}
